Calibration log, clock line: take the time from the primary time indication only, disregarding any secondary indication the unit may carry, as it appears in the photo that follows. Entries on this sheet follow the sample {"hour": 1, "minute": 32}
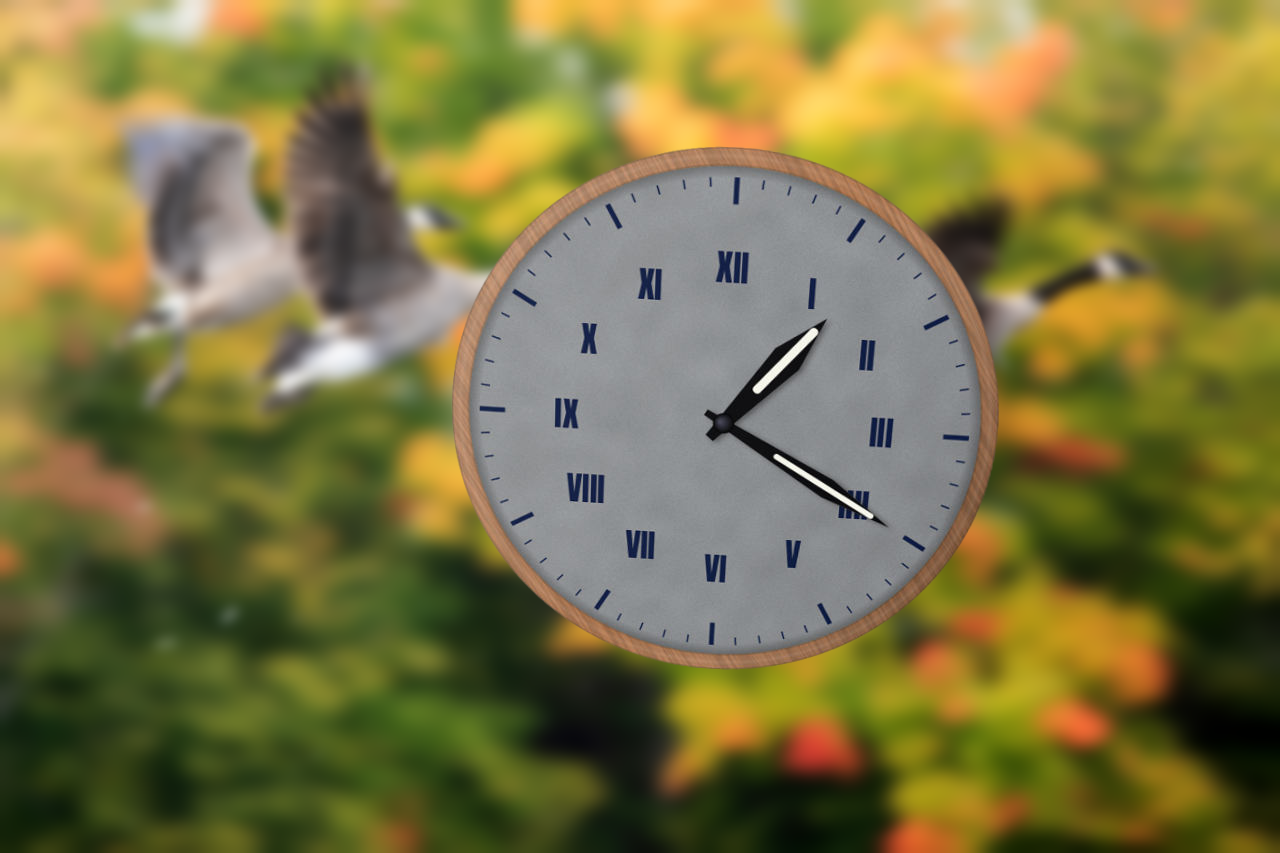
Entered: {"hour": 1, "minute": 20}
